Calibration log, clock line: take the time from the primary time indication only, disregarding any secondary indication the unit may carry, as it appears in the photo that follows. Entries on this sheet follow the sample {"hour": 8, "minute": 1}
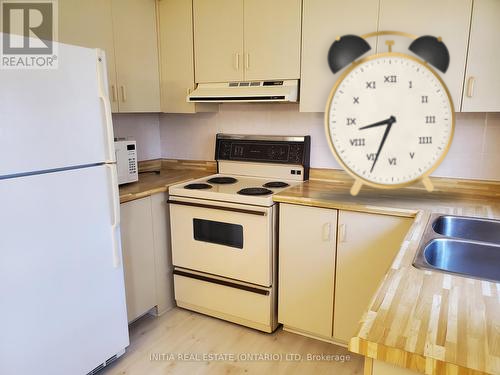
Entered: {"hour": 8, "minute": 34}
